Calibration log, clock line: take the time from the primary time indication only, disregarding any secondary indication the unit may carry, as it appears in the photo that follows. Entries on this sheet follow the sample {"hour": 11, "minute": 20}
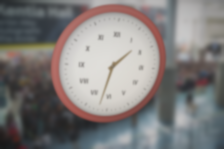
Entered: {"hour": 1, "minute": 32}
